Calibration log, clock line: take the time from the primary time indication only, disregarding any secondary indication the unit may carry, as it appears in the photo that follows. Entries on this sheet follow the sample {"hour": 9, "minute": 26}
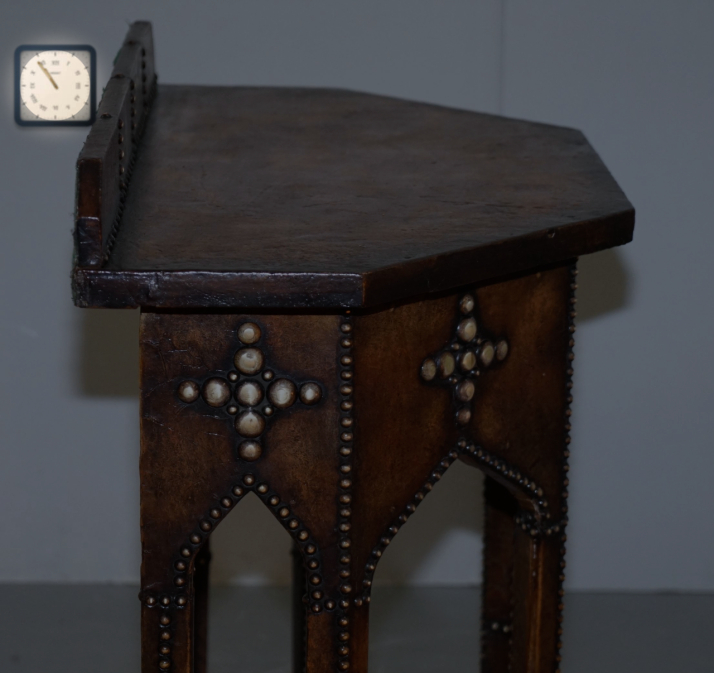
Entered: {"hour": 10, "minute": 54}
